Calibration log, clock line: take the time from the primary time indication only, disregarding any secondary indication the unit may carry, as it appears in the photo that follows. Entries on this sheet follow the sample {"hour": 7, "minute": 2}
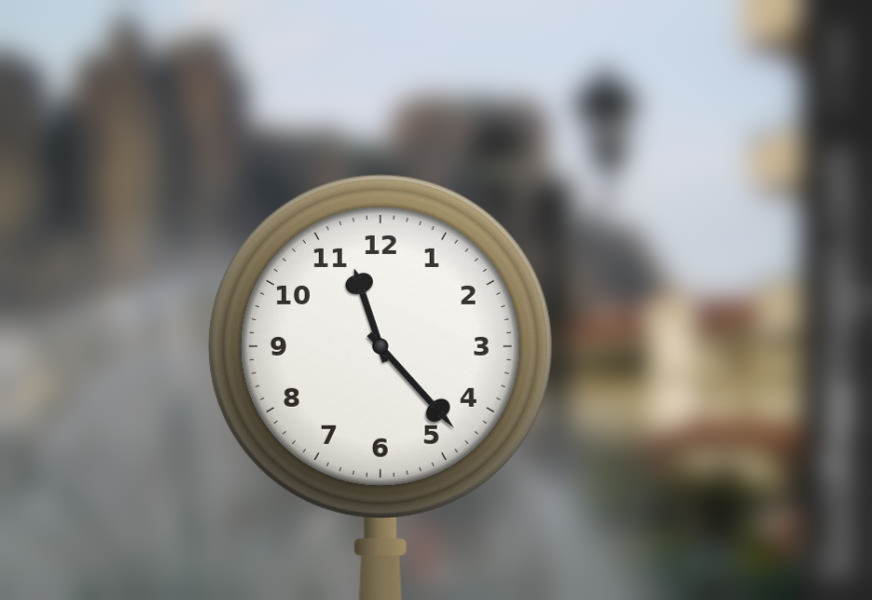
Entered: {"hour": 11, "minute": 23}
